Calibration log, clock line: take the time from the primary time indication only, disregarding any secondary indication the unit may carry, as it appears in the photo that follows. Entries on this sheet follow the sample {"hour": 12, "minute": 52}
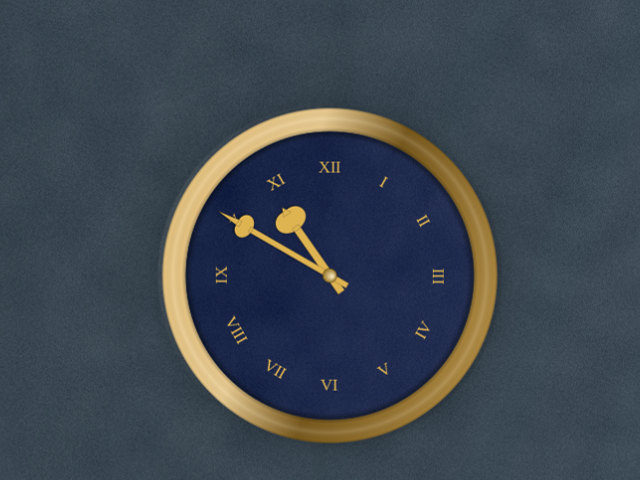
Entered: {"hour": 10, "minute": 50}
